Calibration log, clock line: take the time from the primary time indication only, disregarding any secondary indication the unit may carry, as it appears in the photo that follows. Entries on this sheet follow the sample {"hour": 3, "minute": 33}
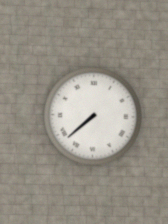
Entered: {"hour": 7, "minute": 38}
